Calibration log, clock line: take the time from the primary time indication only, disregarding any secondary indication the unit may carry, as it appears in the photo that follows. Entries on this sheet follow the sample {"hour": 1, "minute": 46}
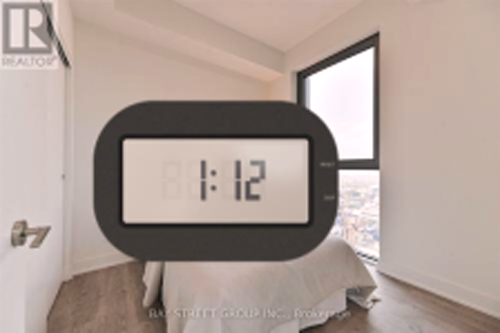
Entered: {"hour": 1, "minute": 12}
